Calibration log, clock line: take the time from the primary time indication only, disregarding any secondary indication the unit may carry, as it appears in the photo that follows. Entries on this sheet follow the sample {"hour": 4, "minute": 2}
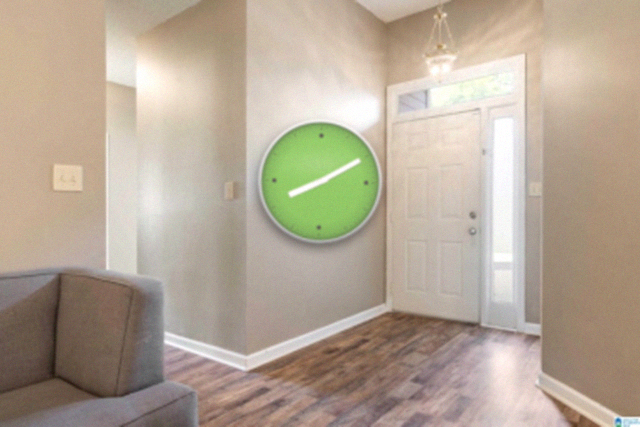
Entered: {"hour": 8, "minute": 10}
